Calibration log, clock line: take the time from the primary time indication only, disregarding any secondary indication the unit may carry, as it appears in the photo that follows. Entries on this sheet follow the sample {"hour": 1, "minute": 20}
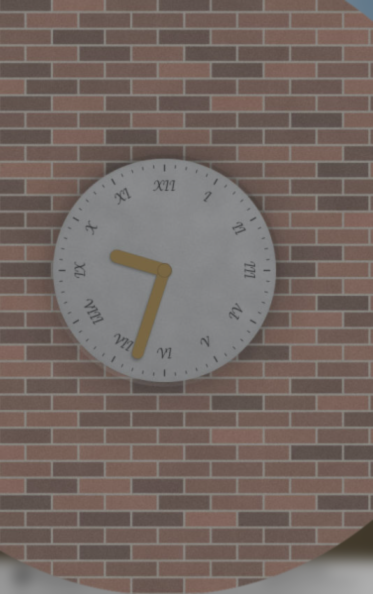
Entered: {"hour": 9, "minute": 33}
